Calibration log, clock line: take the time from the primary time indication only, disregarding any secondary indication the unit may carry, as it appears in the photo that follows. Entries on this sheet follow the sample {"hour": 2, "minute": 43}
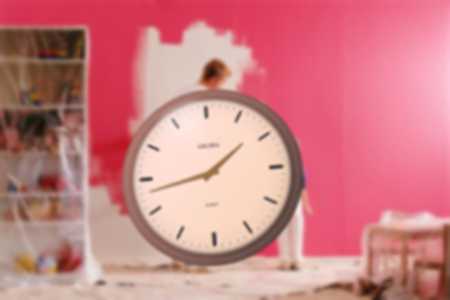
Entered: {"hour": 1, "minute": 43}
